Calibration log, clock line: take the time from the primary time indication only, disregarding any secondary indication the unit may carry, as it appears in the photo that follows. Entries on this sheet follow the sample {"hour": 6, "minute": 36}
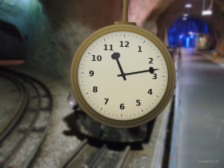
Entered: {"hour": 11, "minute": 13}
